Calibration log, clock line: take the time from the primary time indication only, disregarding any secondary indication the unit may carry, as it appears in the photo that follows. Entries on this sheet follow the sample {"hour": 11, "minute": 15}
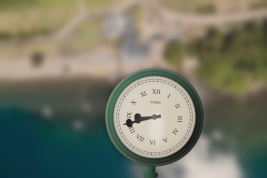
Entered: {"hour": 8, "minute": 42}
